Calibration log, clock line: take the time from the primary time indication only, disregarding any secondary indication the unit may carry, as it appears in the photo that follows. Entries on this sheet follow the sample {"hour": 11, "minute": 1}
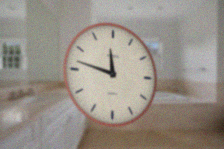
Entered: {"hour": 11, "minute": 47}
